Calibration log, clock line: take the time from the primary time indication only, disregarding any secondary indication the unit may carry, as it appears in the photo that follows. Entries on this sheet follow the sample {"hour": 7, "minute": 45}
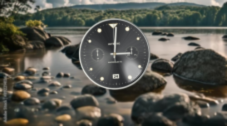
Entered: {"hour": 3, "minute": 1}
